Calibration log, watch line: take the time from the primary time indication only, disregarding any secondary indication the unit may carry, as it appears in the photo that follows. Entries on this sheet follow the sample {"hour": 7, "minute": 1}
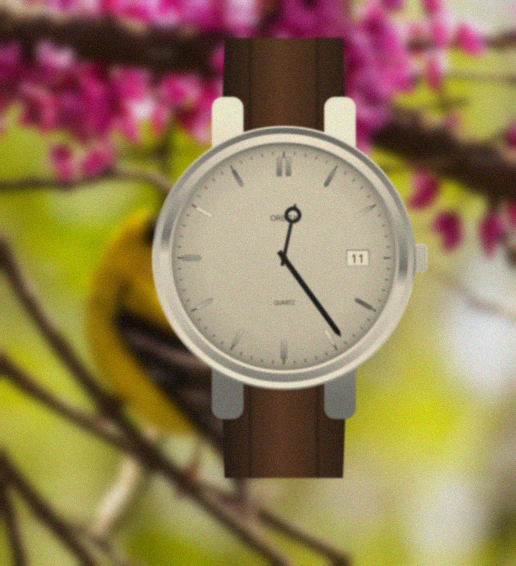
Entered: {"hour": 12, "minute": 24}
